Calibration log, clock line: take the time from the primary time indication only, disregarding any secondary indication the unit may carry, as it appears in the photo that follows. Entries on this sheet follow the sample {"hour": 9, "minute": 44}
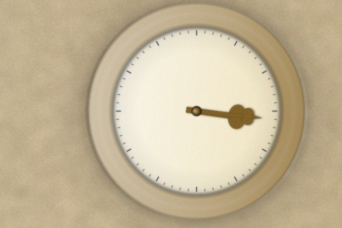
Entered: {"hour": 3, "minute": 16}
